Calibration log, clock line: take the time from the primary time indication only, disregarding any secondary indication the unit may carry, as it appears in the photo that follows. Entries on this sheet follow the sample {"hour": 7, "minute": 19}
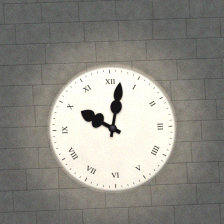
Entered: {"hour": 10, "minute": 2}
